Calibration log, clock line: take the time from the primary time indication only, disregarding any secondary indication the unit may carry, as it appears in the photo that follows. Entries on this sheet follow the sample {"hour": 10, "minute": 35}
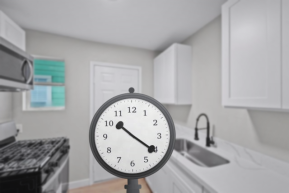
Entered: {"hour": 10, "minute": 21}
